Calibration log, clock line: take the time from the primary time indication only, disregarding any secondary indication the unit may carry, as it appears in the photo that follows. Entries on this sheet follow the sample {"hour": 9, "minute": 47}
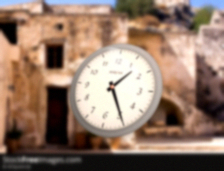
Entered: {"hour": 1, "minute": 25}
